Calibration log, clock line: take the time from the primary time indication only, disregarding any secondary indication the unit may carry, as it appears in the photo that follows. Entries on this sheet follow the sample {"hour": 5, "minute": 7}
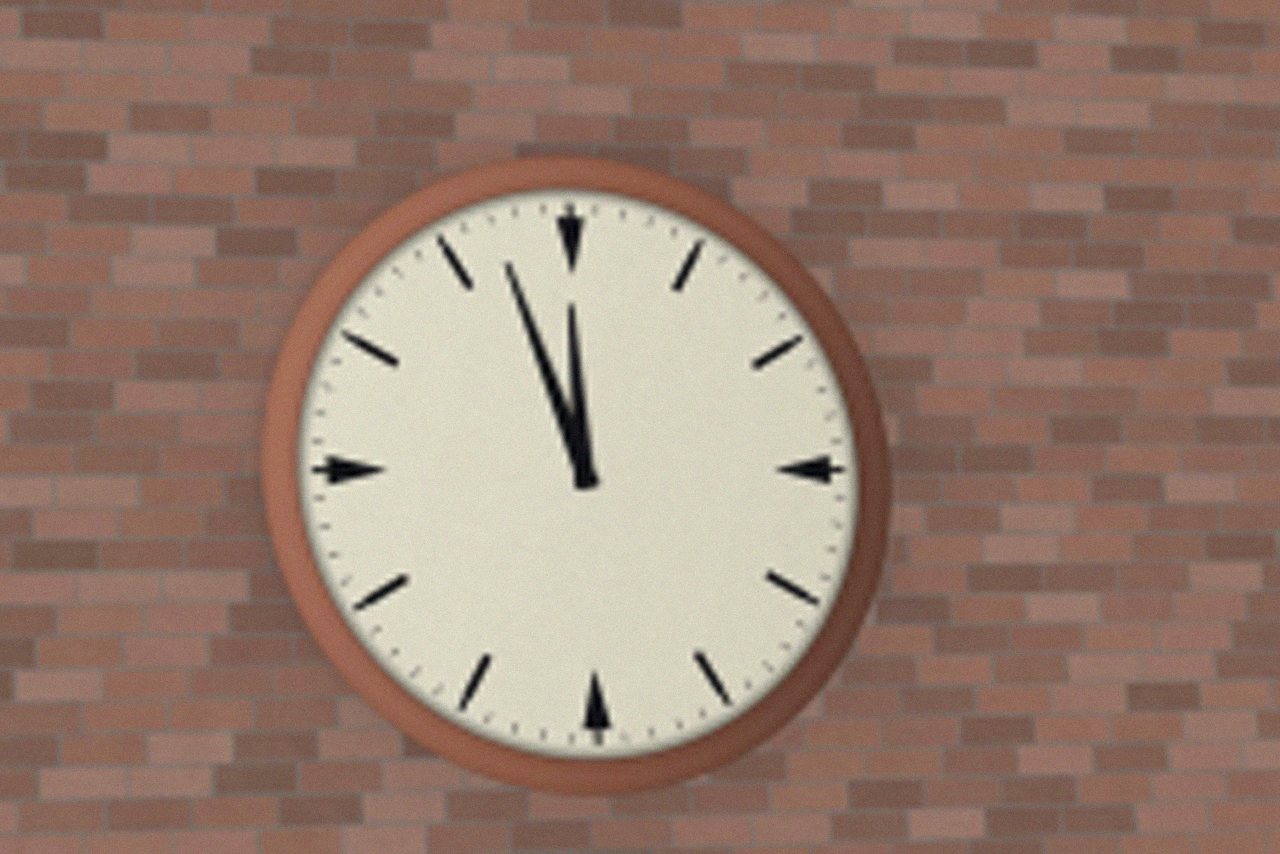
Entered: {"hour": 11, "minute": 57}
